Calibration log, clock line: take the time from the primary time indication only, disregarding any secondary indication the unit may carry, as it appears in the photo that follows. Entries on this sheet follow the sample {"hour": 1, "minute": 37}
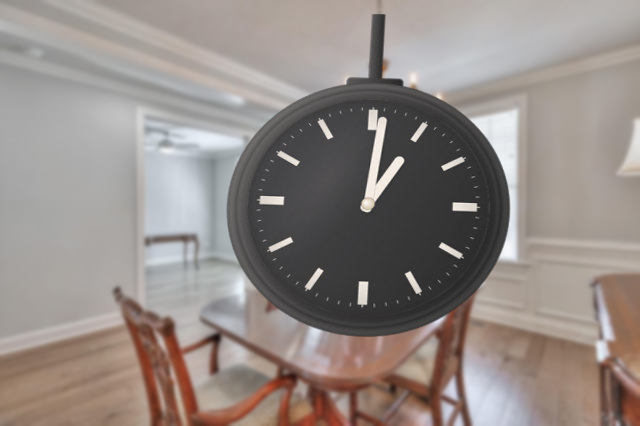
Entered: {"hour": 1, "minute": 1}
